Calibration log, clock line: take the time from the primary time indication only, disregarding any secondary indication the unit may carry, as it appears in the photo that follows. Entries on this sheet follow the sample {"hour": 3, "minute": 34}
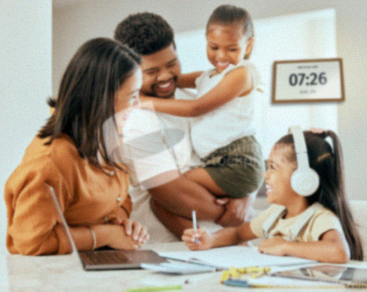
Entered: {"hour": 7, "minute": 26}
